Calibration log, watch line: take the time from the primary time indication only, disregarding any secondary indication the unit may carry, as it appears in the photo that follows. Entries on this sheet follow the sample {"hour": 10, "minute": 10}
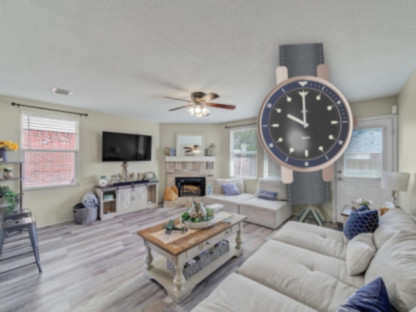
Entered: {"hour": 10, "minute": 0}
